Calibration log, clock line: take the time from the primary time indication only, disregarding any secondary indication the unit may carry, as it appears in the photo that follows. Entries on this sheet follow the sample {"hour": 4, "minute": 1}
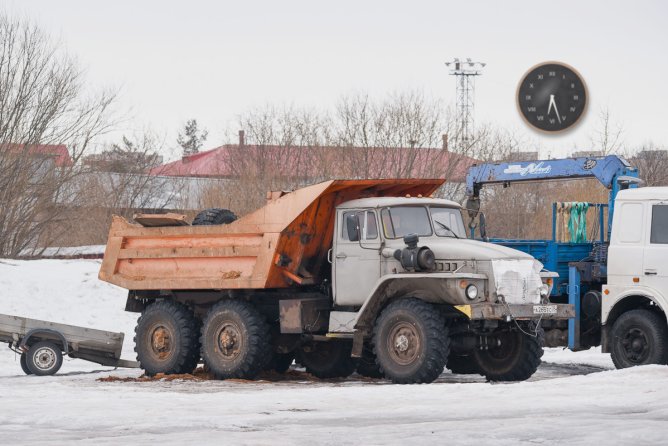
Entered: {"hour": 6, "minute": 27}
